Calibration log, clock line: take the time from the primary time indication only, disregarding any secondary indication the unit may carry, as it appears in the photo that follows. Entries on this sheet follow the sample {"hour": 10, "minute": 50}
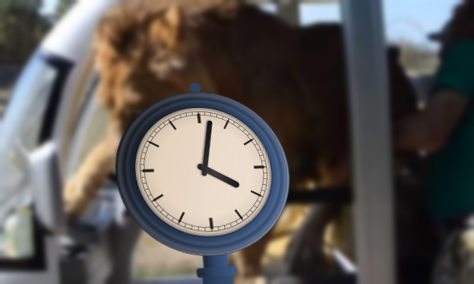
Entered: {"hour": 4, "minute": 2}
